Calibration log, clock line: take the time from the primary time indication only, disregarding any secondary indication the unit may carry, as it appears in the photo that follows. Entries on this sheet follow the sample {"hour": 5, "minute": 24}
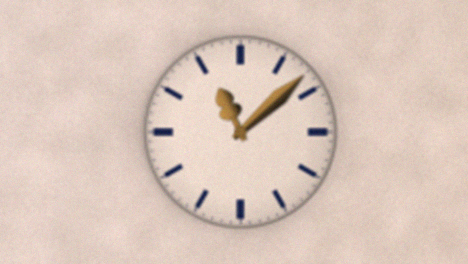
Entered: {"hour": 11, "minute": 8}
